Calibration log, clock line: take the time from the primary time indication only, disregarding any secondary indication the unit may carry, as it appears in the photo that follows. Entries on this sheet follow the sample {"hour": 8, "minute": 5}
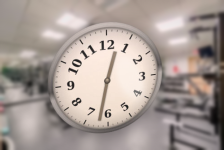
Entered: {"hour": 12, "minute": 32}
